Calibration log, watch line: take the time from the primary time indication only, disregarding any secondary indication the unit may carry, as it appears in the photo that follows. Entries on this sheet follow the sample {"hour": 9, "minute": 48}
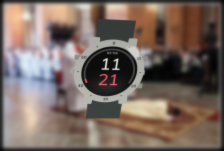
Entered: {"hour": 11, "minute": 21}
